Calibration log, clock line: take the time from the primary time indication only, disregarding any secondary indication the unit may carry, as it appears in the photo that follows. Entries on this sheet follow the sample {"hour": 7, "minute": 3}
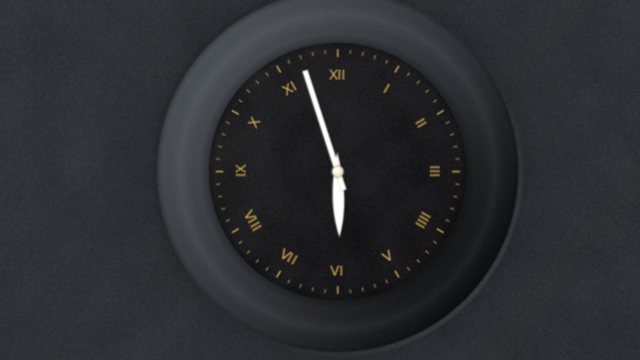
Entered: {"hour": 5, "minute": 57}
